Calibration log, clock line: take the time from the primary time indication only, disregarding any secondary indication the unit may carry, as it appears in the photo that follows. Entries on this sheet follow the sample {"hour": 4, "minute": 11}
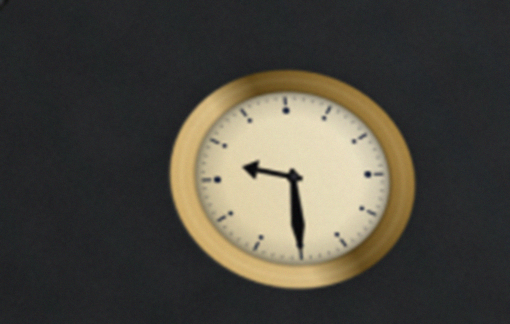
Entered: {"hour": 9, "minute": 30}
